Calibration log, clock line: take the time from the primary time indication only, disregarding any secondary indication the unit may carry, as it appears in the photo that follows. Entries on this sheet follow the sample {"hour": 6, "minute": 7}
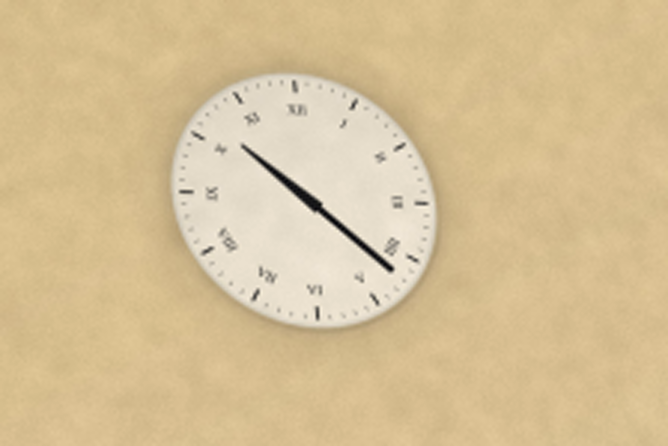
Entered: {"hour": 10, "minute": 22}
